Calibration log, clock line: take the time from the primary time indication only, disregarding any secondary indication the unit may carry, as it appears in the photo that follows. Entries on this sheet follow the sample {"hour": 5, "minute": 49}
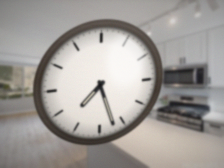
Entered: {"hour": 7, "minute": 27}
